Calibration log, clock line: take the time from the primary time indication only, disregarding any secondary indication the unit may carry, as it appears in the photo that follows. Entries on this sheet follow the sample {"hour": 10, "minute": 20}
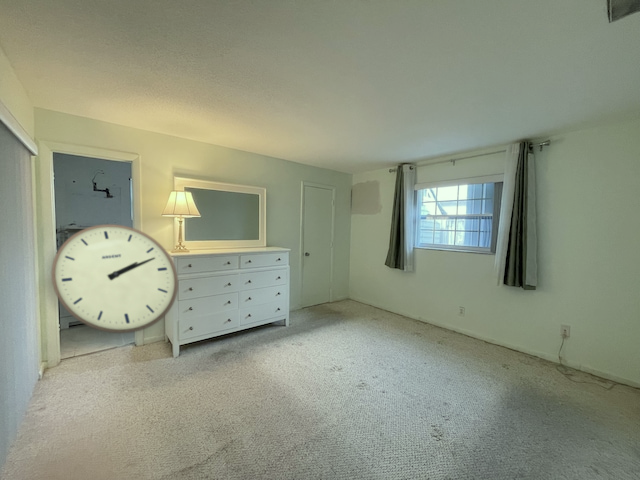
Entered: {"hour": 2, "minute": 12}
